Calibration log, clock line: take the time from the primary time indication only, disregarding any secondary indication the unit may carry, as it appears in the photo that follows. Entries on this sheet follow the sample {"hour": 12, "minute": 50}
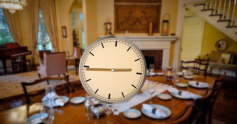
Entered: {"hour": 2, "minute": 44}
